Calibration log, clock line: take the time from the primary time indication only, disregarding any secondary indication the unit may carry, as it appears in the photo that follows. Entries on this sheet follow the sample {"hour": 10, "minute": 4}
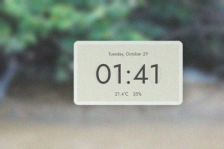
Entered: {"hour": 1, "minute": 41}
